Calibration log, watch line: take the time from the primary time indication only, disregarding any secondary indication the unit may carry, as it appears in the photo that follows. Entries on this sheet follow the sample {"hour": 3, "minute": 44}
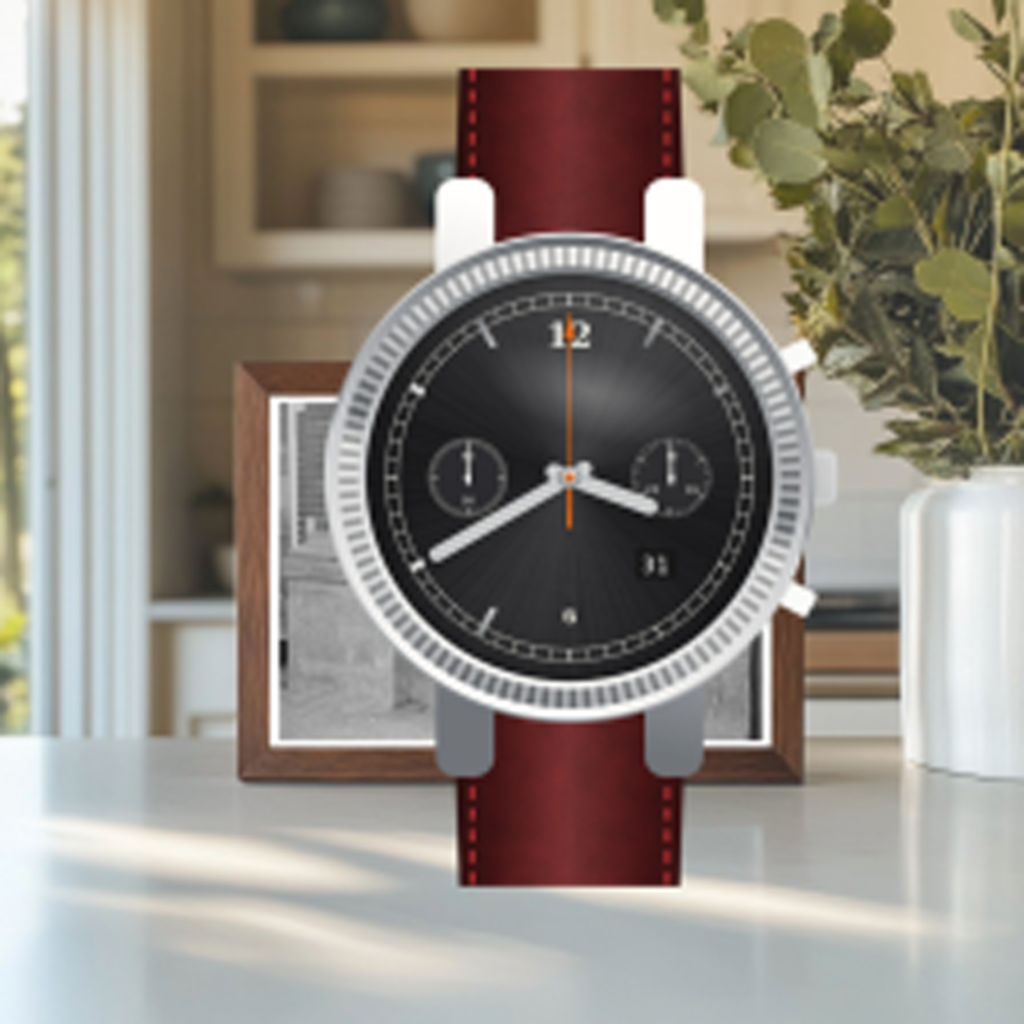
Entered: {"hour": 3, "minute": 40}
